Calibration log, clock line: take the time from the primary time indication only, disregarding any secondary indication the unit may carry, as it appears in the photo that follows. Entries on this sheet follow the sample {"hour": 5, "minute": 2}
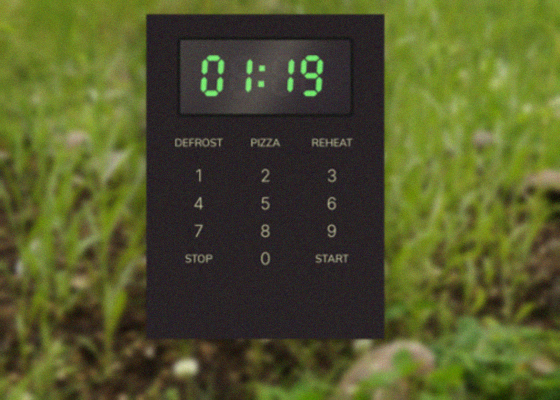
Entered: {"hour": 1, "minute": 19}
